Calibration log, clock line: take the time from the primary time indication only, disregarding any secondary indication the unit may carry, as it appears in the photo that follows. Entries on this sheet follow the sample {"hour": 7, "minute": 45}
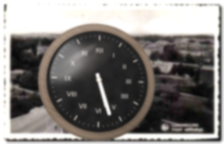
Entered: {"hour": 5, "minute": 27}
